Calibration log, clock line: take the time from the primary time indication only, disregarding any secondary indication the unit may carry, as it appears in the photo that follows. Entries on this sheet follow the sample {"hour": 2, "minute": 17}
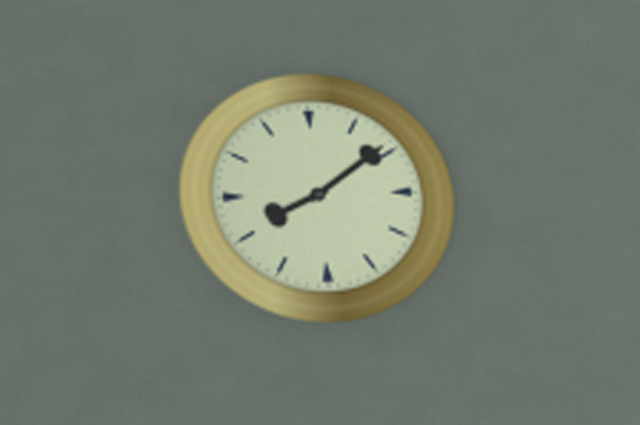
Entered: {"hour": 8, "minute": 9}
